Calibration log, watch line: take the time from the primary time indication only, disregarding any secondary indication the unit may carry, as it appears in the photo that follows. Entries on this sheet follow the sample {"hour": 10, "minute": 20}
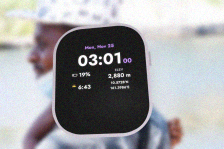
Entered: {"hour": 3, "minute": 1}
